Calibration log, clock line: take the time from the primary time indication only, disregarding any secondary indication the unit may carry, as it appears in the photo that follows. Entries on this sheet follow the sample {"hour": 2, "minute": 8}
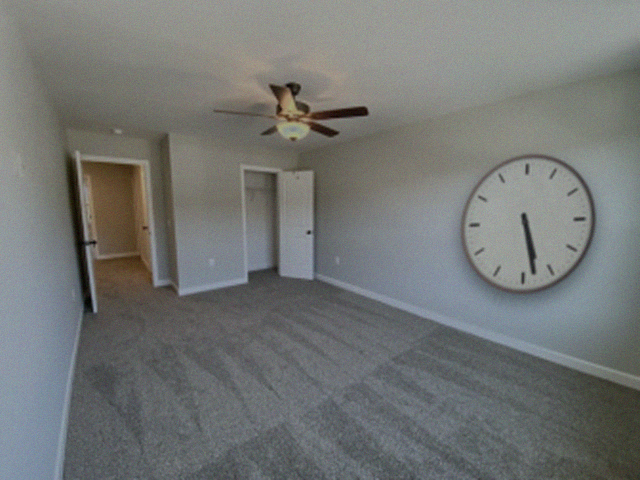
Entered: {"hour": 5, "minute": 28}
